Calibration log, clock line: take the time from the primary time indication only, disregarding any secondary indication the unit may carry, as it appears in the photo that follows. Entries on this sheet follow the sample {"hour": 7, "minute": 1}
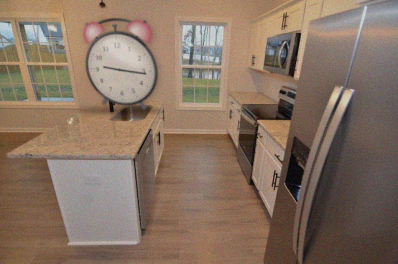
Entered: {"hour": 9, "minute": 16}
